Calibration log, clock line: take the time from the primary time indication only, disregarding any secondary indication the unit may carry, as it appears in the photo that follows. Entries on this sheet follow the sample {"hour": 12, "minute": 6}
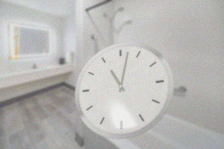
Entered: {"hour": 11, "minute": 2}
